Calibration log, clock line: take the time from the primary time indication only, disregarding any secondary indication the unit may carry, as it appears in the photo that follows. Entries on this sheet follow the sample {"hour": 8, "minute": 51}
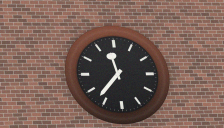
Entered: {"hour": 11, "minute": 37}
